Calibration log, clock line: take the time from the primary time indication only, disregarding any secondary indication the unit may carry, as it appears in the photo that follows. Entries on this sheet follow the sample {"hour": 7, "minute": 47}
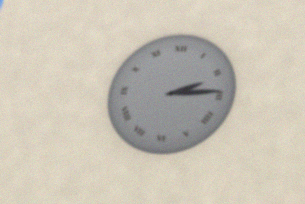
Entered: {"hour": 2, "minute": 14}
